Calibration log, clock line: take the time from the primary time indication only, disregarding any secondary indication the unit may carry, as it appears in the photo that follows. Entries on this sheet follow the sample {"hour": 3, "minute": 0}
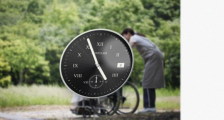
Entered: {"hour": 4, "minute": 56}
